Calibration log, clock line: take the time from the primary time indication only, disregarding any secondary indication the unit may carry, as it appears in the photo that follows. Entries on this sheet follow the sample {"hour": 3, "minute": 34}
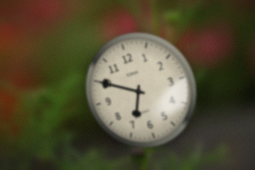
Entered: {"hour": 6, "minute": 50}
